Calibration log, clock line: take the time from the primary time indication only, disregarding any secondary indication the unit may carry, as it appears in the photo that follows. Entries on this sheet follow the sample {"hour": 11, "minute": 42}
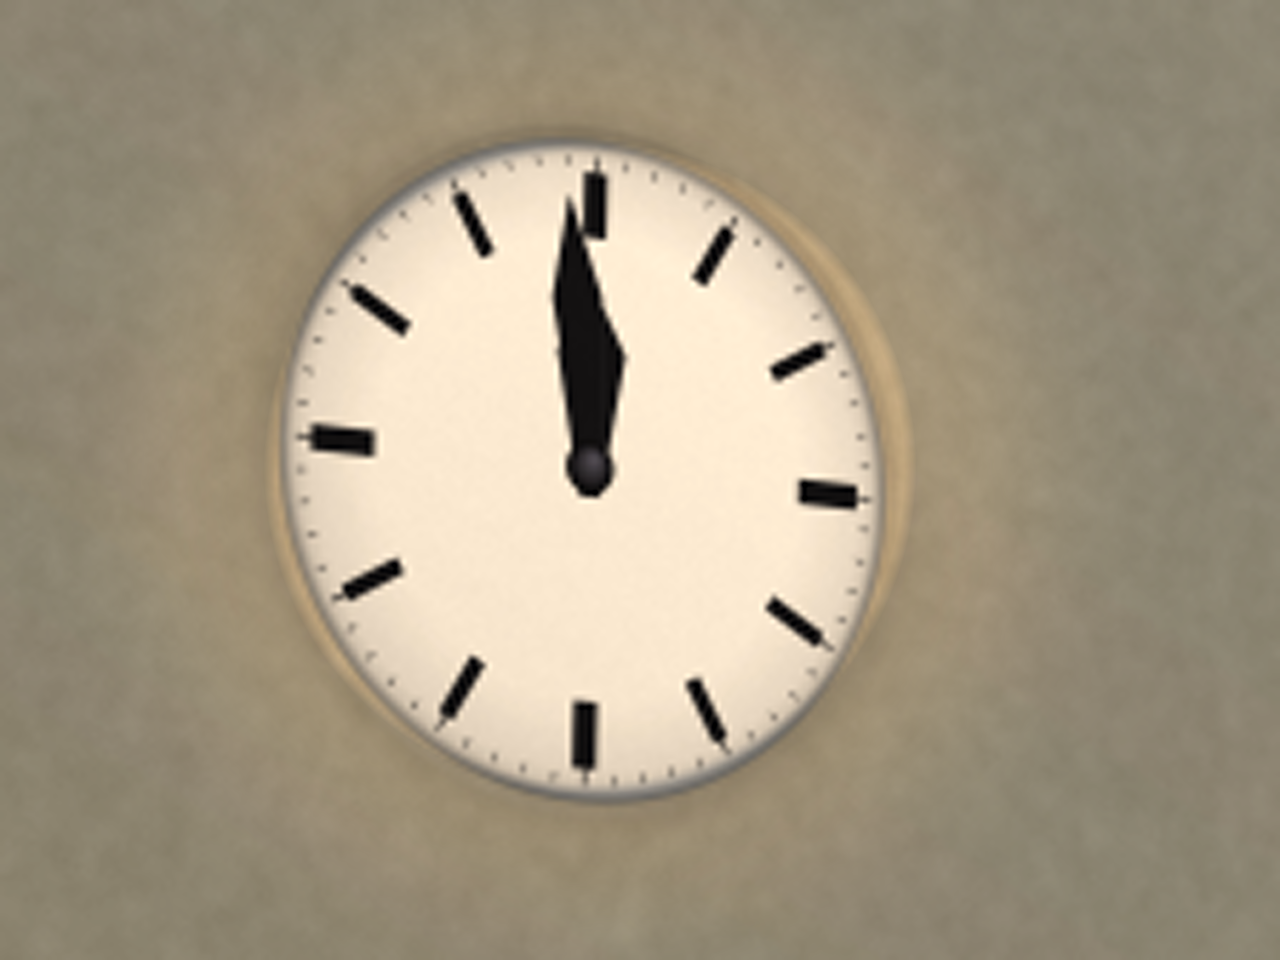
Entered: {"hour": 11, "minute": 59}
